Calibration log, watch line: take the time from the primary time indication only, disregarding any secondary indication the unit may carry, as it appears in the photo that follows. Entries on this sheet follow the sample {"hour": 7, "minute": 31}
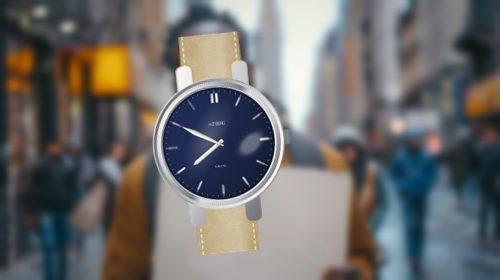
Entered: {"hour": 7, "minute": 50}
